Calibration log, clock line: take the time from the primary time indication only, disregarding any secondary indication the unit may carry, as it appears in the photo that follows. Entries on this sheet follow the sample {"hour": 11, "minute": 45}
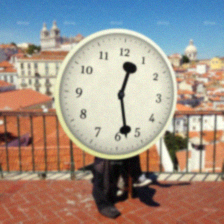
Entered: {"hour": 12, "minute": 28}
